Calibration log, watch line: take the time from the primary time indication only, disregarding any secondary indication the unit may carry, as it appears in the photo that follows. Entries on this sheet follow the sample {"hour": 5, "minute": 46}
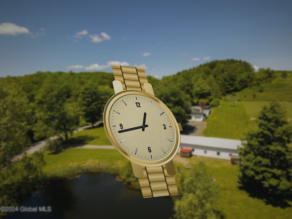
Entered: {"hour": 12, "minute": 43}
